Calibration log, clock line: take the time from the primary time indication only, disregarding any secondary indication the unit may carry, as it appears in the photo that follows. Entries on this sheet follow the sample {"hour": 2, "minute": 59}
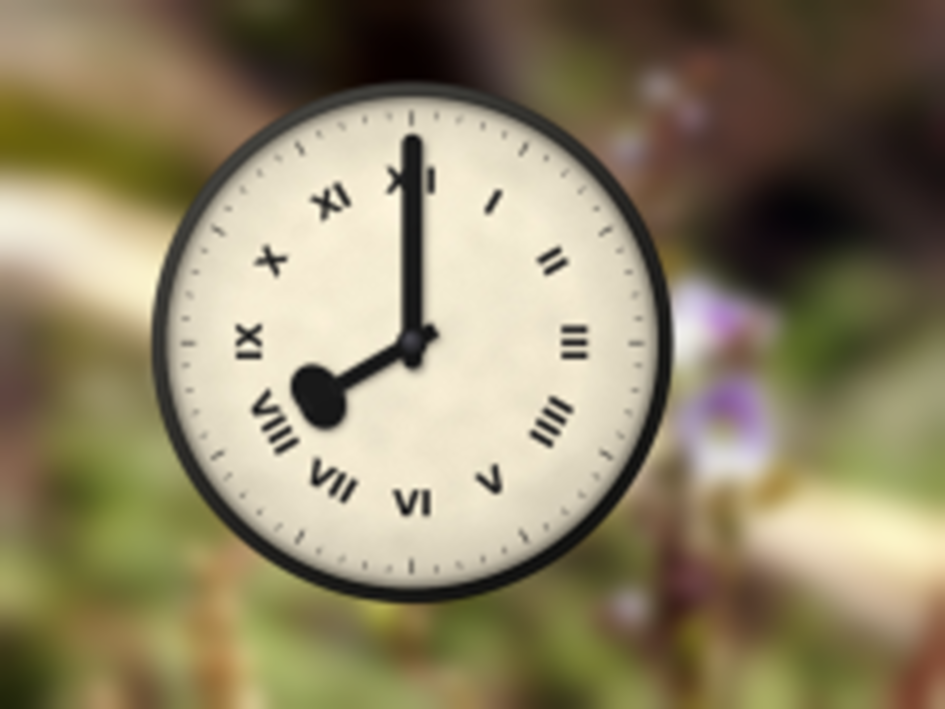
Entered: {"hour": 8, "minute": 0}
